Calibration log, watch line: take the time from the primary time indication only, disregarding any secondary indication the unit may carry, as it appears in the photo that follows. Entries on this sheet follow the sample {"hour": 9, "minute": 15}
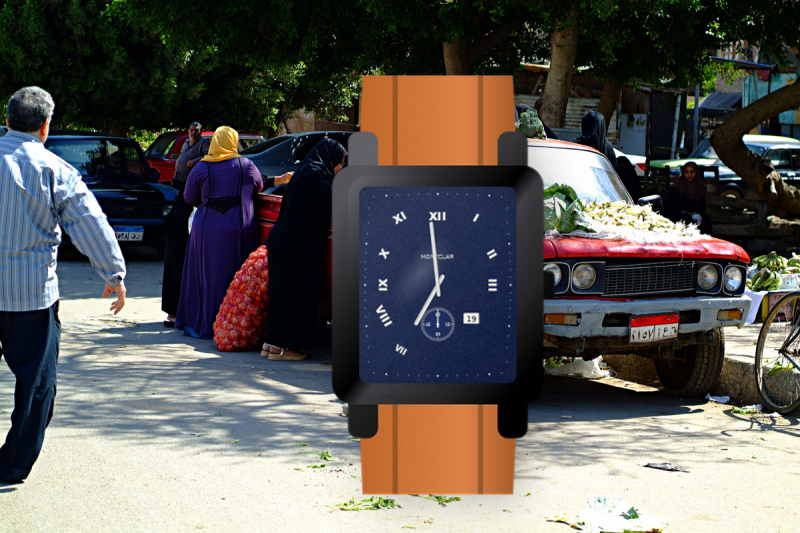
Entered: {"hour": 6, "minute": 59}
